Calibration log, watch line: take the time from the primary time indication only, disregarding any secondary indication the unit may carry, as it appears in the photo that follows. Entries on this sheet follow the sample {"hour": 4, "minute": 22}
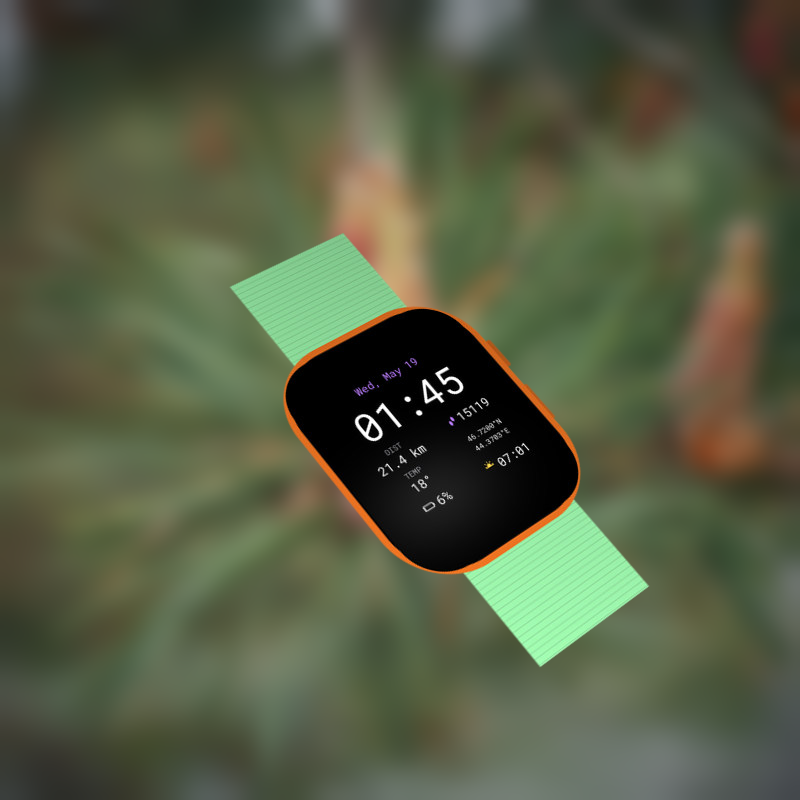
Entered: {"hour": 1, "minute": 45}
